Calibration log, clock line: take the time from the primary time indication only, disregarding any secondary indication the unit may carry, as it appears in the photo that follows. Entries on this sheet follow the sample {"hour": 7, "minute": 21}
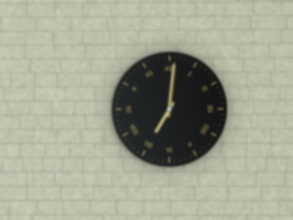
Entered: {"hour": 7, "minute": 1}
